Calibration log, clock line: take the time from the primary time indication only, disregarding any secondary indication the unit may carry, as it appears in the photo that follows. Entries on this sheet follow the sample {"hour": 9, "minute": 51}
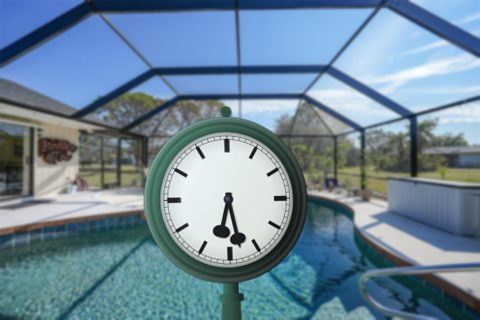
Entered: {"hour": 6, "minute": 28}
